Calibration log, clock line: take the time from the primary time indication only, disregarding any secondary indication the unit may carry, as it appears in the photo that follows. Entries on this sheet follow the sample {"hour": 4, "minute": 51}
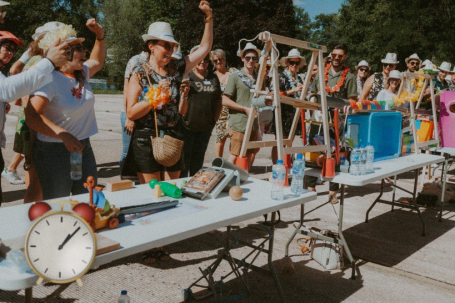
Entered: {"hour": 1, "minute": 7}
